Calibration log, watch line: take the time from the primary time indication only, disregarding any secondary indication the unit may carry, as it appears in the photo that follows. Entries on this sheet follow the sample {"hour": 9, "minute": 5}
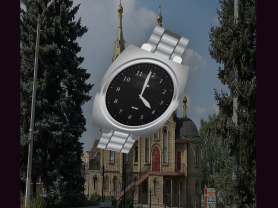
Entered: {"hour": 3, "minute": 59}
